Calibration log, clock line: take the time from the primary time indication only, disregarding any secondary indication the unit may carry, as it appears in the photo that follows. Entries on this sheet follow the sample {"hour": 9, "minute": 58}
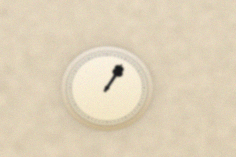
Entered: {"hour": 1, "minute": 5}
